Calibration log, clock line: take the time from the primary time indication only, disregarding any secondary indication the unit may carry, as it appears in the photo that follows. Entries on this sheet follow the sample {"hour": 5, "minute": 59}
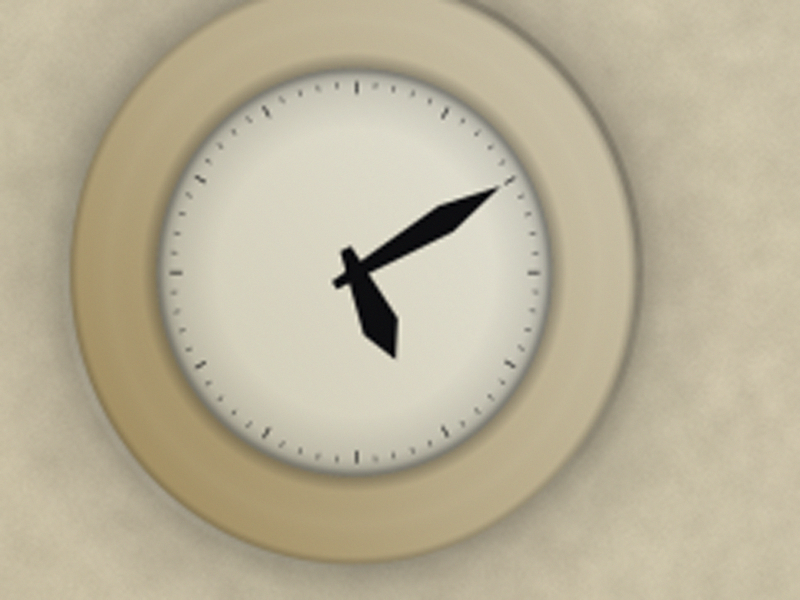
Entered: {"hour": 5, "minute": 10}
